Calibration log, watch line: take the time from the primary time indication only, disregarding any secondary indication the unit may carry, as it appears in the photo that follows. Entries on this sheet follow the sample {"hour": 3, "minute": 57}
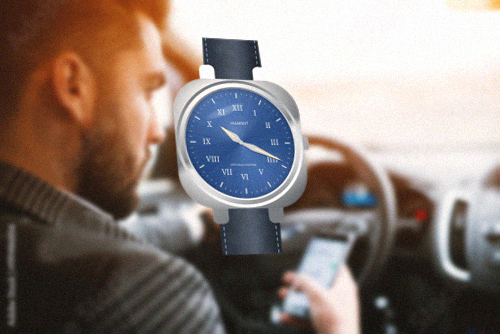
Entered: {"hour": 10, "minute": 19}
